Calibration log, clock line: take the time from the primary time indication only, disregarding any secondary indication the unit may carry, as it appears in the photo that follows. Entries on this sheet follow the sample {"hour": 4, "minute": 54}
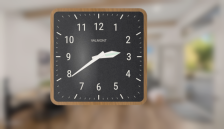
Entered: {"hour": 2, "minute": 39}
